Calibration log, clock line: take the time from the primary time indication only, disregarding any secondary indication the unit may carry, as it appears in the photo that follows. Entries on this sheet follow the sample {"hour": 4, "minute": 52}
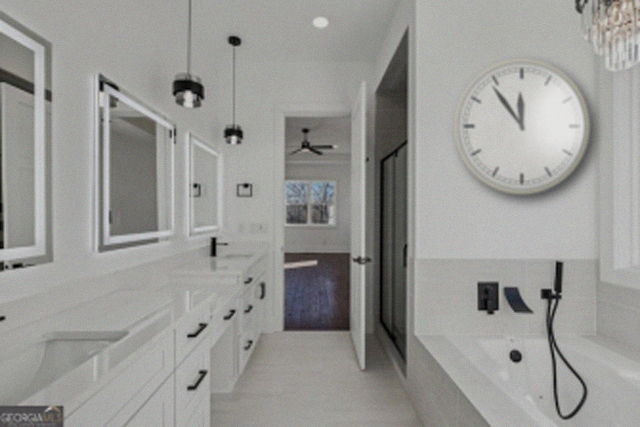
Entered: {"hour": 11, "minute": 54}
